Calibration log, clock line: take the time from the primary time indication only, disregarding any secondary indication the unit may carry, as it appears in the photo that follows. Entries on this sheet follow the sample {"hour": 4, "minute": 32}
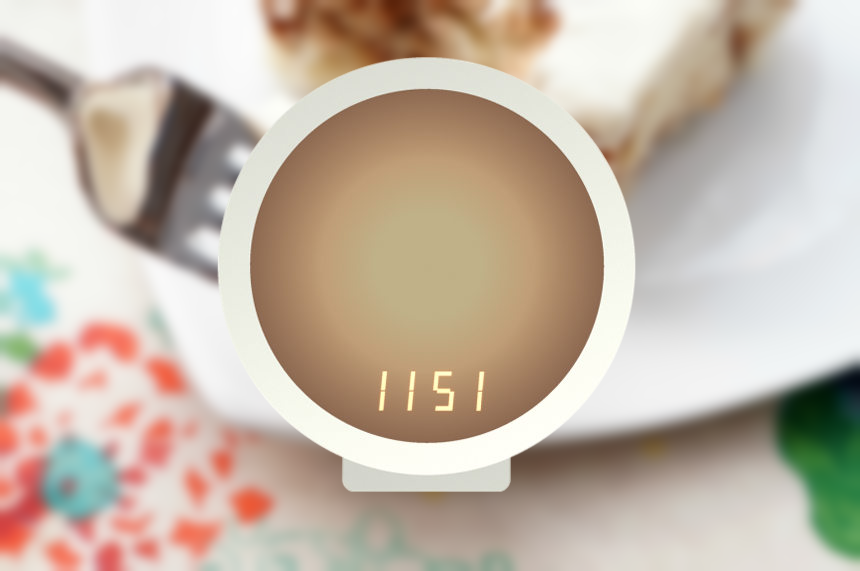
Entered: {"hour": 11, "minute": 51}
